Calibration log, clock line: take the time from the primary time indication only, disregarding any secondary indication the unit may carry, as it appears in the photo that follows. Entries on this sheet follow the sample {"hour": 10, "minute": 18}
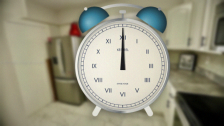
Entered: {"hour": 12, "minute": 0}
